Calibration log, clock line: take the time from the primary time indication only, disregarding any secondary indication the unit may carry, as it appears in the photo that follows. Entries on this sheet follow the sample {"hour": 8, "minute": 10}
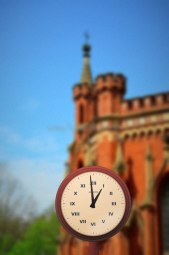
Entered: {"hour": 12, "minute": 59}
